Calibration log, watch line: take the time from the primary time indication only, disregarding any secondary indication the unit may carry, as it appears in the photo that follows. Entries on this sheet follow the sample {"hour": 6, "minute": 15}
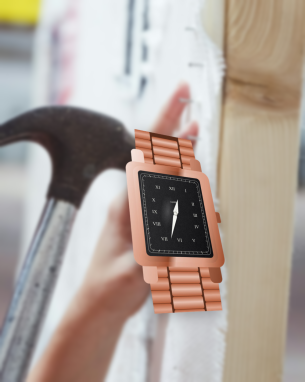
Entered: {"hour": 12, "minute": 33}
